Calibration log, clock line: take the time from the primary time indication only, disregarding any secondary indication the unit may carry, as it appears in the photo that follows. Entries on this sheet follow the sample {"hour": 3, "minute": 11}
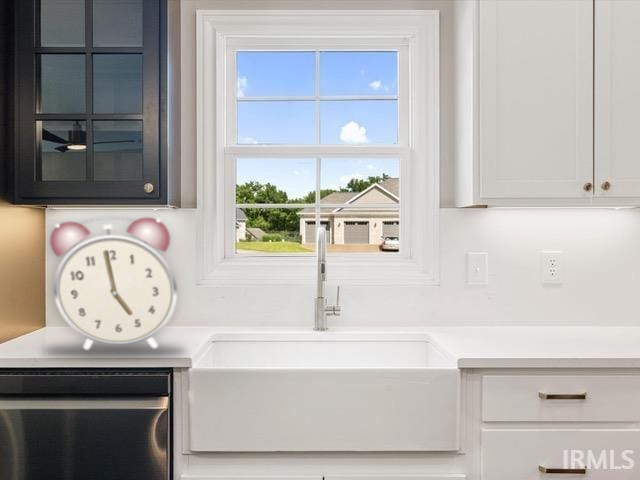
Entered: {"hour": 4, "minute": 59}
